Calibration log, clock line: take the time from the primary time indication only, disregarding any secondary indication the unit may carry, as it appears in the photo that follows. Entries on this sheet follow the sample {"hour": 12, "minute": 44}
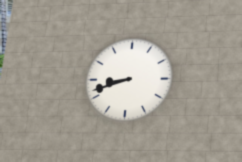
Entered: {"hour": 8, "minute": 42}
